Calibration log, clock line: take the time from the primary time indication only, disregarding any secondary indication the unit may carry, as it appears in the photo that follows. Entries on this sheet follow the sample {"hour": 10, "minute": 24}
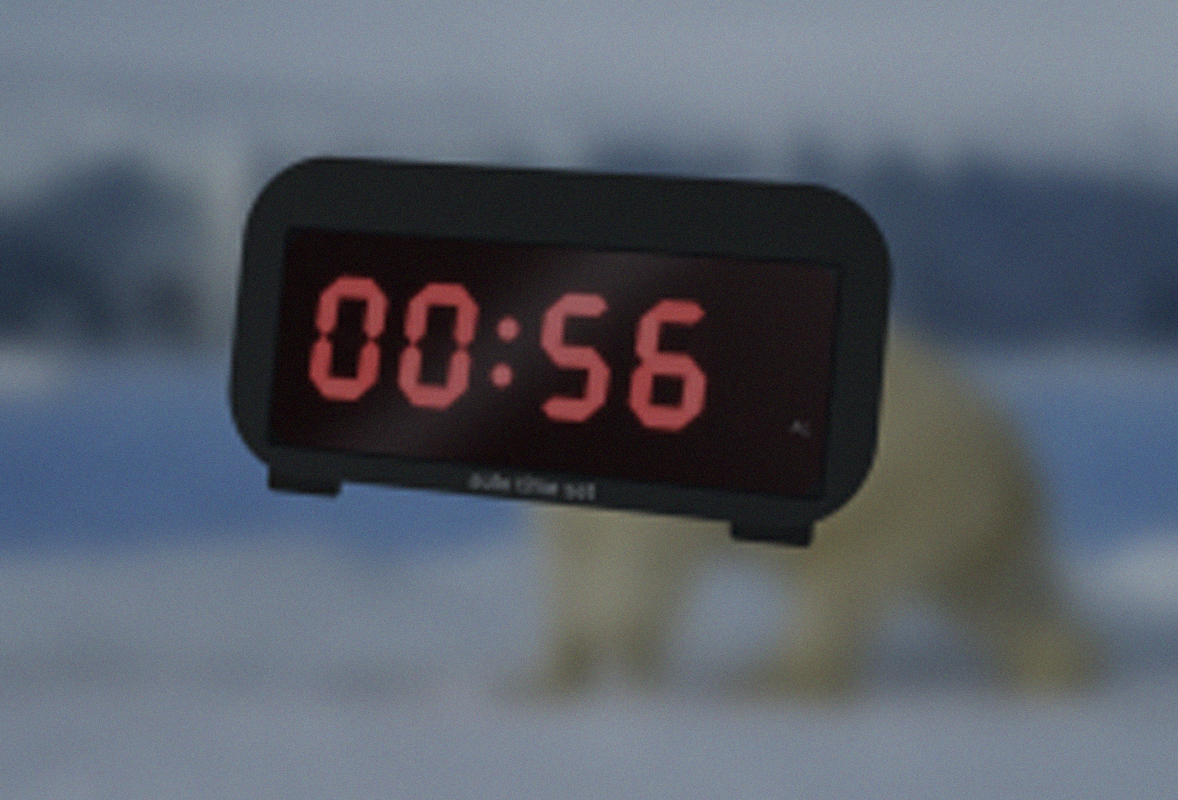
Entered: {"hour": 0, "minute": 56}
